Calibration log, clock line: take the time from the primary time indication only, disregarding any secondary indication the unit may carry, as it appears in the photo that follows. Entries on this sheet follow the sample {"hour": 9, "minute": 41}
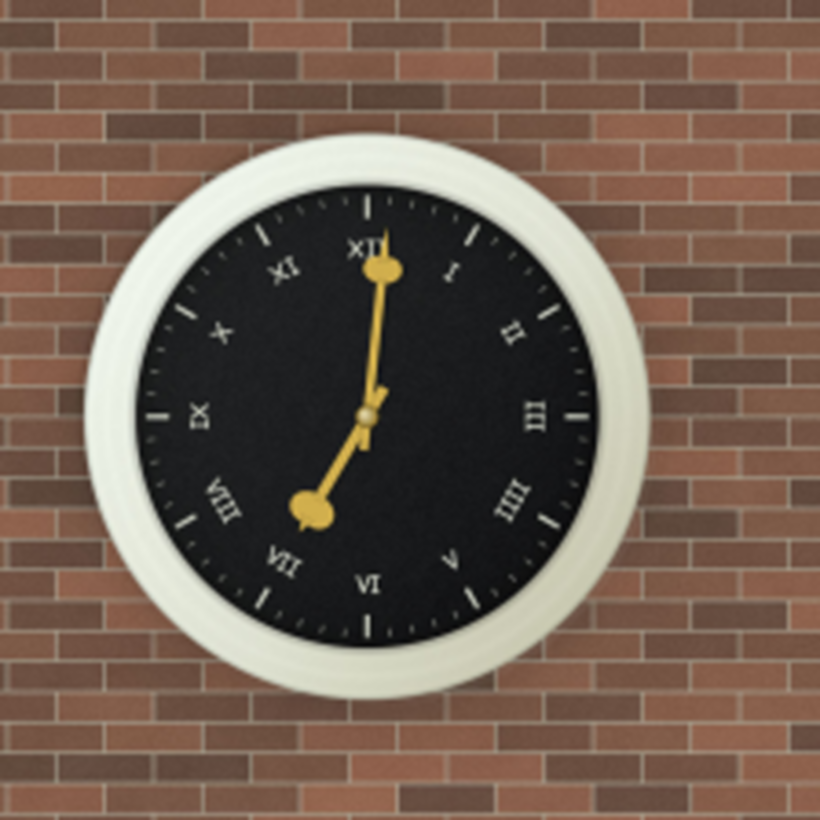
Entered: {"hour": 7, "minute": 1}
